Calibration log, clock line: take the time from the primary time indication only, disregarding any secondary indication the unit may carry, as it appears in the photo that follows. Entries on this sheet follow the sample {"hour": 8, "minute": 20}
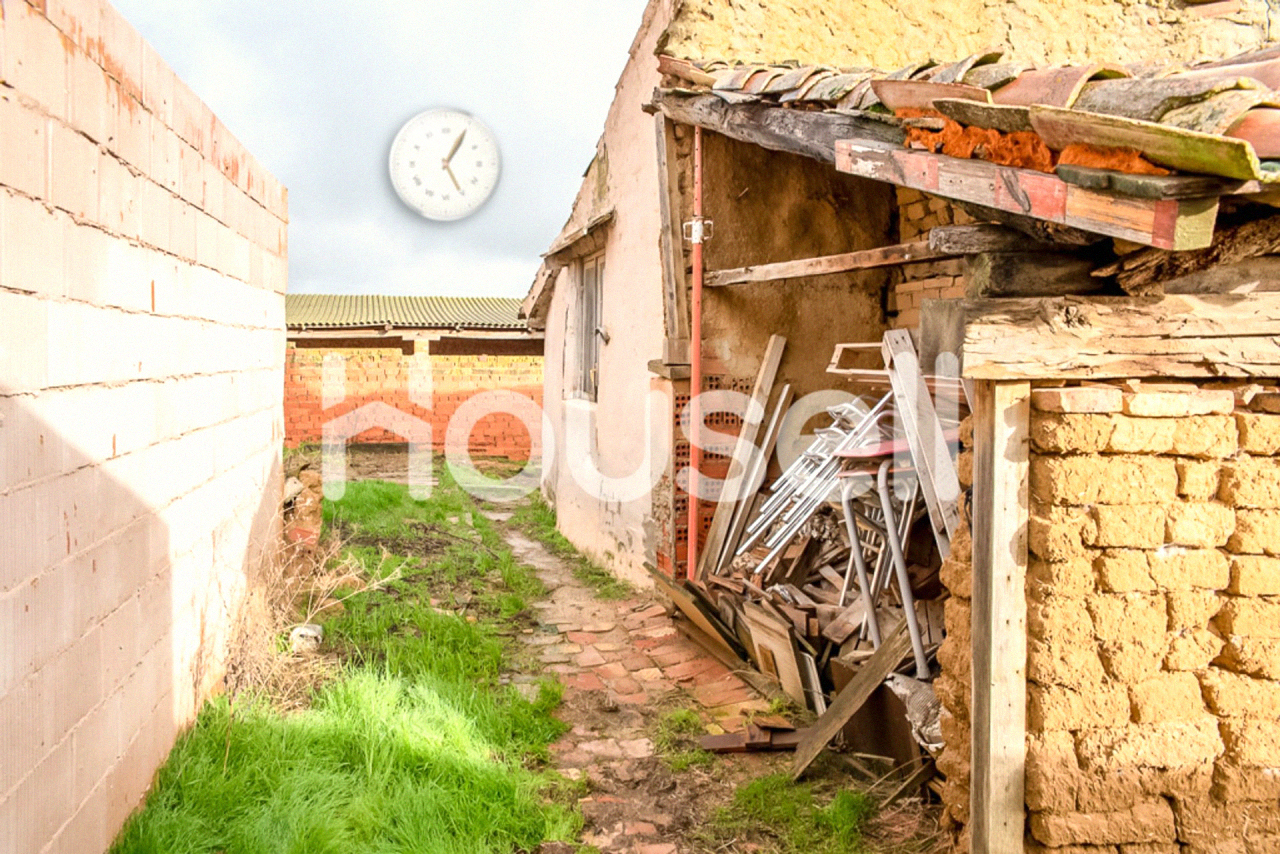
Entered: {"hour": 5, "minute": 5}
